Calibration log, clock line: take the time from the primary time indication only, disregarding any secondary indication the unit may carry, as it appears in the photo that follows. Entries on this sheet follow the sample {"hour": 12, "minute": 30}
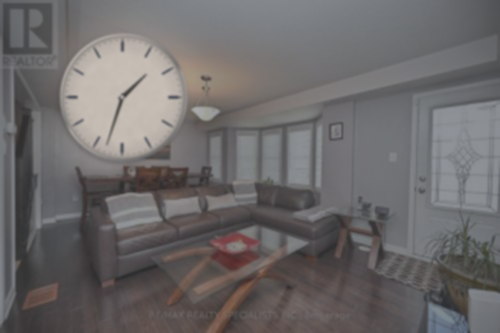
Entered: {"hour": 1, "minute": 33}
